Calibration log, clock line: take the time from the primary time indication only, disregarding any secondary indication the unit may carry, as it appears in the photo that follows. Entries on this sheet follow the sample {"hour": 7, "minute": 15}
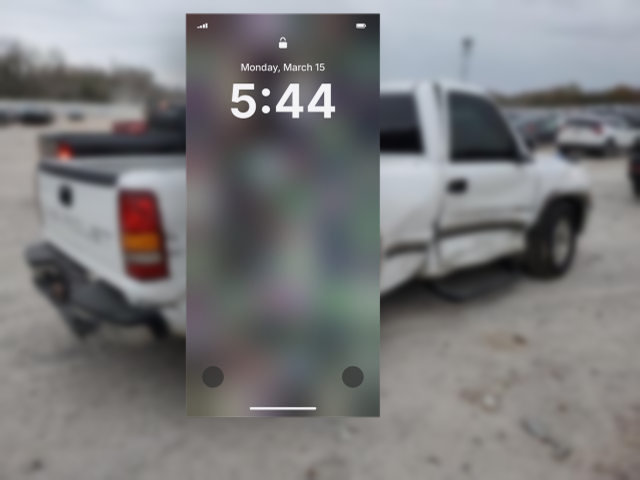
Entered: {"hour": 5, "minute": 44}
